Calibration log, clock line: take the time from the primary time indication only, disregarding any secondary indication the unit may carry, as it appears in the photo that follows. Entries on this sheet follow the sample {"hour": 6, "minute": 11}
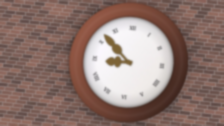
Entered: {"hour": 8, "minute": 52}
